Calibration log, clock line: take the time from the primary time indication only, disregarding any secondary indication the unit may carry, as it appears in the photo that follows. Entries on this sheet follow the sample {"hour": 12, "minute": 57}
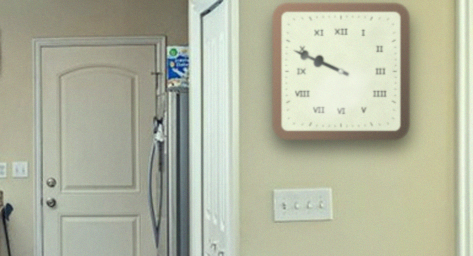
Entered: {"hour": 9, "minute": 49}
